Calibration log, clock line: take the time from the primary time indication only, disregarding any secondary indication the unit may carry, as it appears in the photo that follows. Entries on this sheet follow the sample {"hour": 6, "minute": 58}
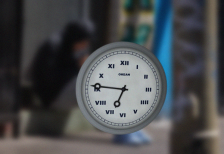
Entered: {"hour": 6, "minute": 46}
